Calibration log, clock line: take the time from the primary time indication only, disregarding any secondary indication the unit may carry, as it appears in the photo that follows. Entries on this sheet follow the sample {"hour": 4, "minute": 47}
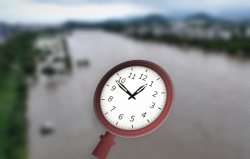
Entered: {"hour": 12, "minute": 48}
